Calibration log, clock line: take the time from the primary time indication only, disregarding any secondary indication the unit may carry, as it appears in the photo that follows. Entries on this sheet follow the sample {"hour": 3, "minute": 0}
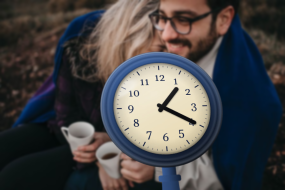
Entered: {"hour": 1, "minute": 20}
